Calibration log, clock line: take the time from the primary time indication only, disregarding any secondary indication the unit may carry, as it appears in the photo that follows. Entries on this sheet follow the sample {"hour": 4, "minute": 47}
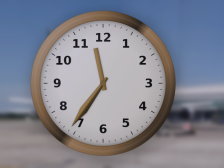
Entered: {"hour": 11, "minute": 36}
